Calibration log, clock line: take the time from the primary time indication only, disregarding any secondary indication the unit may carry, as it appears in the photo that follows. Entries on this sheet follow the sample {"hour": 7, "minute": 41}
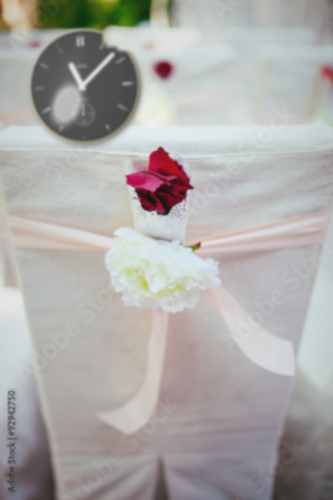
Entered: {"hour": 11, "minute": 8}
